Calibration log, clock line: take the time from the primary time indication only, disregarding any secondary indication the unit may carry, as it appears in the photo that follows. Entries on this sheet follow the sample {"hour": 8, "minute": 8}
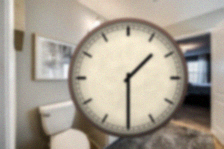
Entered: {"hour": 1, "minute": 30}
